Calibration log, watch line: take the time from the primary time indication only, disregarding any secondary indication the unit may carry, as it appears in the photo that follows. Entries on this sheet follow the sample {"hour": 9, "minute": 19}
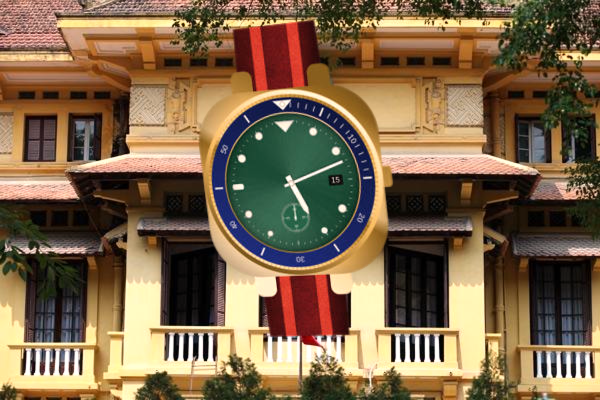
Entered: {"hour": 5, "minute": 12}
